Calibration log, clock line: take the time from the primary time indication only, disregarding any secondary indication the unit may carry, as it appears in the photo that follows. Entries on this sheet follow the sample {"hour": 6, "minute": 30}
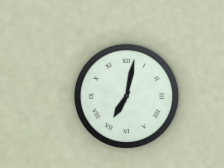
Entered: {"hour": 7, "minute": 2}
